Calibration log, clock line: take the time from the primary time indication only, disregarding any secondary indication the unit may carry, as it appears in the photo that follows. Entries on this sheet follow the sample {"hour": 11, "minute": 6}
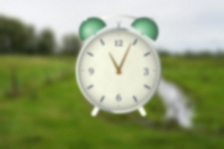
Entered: {"hour": 11, "minute": 4}
